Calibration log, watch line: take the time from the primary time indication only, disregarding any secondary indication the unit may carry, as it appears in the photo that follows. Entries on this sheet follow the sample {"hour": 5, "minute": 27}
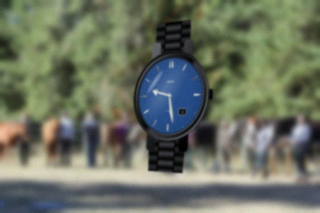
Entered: {"hour": 9, "minute": 28}
